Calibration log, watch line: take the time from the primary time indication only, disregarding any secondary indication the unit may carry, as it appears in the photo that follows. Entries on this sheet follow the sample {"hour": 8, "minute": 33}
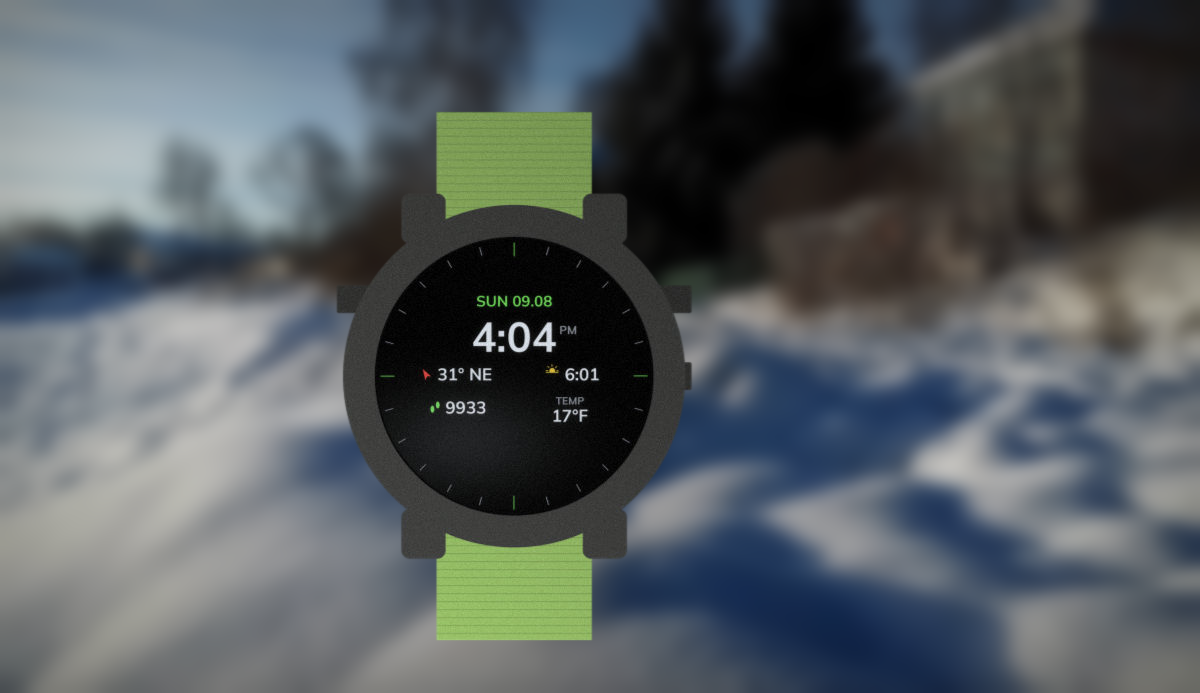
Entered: {"hour": 4, "minute": 4}
